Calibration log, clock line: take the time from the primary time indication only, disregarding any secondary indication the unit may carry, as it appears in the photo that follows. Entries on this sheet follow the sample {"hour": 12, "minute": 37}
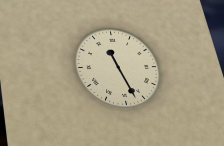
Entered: {"hour": 11, "minute": 27}
